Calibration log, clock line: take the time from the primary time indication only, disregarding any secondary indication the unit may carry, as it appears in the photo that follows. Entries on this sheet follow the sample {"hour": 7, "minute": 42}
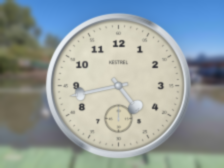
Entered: {"hour": 4, "minute": 43}
